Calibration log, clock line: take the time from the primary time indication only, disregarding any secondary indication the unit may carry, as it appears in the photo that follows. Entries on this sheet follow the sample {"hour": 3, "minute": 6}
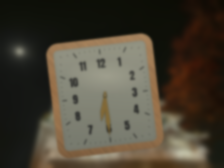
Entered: {"hour": 6, "minute": 30}
